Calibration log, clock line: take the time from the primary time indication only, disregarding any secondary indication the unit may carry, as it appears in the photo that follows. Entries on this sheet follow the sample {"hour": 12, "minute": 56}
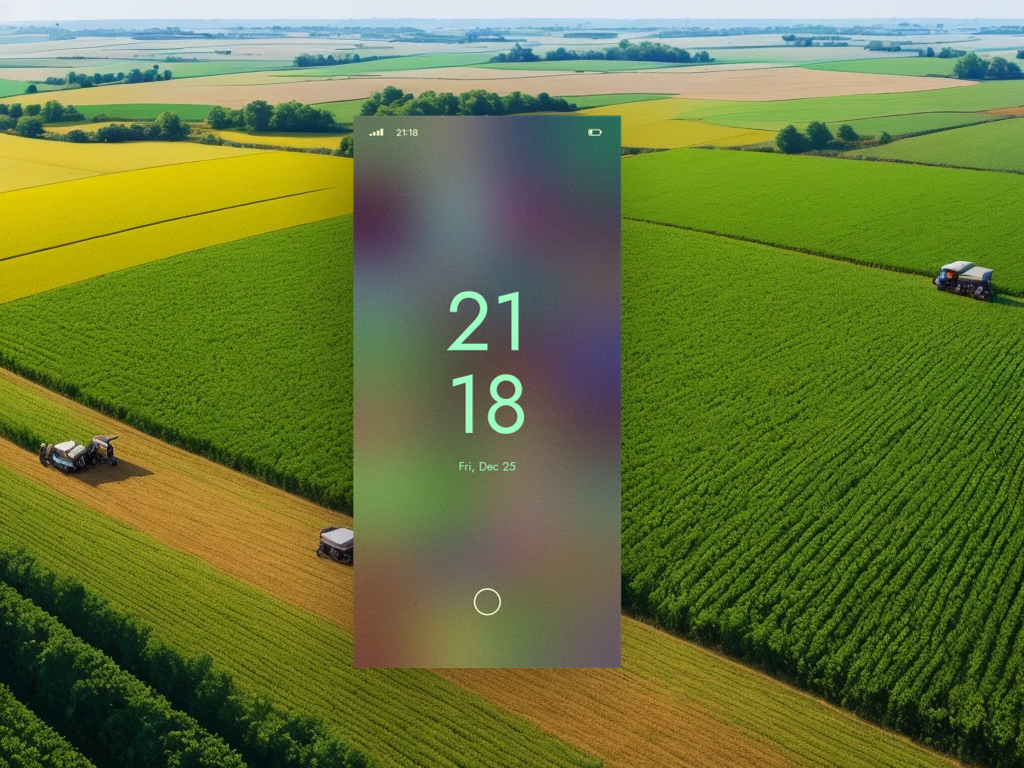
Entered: {"hour": 21, "minute": 18}
